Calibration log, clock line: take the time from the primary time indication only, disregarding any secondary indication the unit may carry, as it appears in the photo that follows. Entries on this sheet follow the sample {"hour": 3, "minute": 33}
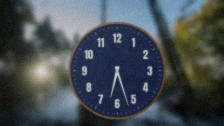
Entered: {"hour": 6, "minute": 27}
